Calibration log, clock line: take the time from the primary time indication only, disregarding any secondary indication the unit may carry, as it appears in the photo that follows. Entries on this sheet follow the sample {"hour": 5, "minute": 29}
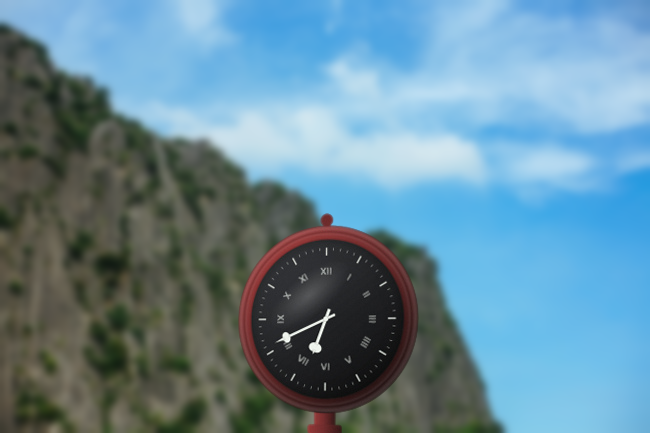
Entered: {"hour": 6, "minute": 41}
